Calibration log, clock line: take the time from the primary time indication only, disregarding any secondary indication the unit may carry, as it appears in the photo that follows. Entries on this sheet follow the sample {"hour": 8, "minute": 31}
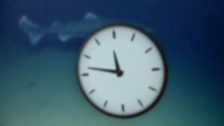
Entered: {"hour": 11, "minute": 47}
